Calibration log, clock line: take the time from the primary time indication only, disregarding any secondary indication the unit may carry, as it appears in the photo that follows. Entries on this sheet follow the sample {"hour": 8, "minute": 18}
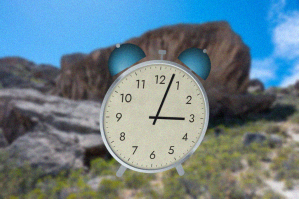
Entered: {"hour": 3, "minute": 3}
